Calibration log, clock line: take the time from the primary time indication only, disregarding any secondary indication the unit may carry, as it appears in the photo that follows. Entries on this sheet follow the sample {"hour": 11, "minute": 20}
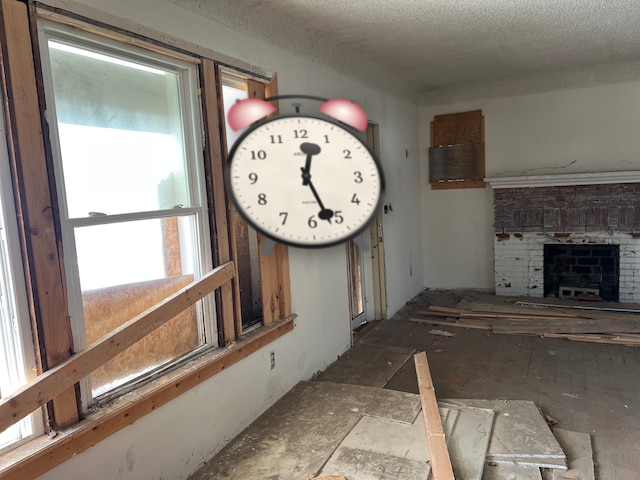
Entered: {"hour": 12, "minute": 27}
